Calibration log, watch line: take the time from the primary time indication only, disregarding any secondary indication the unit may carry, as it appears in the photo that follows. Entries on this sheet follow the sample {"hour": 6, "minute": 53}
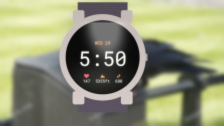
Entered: {"hour": 5, "minute": 50}
